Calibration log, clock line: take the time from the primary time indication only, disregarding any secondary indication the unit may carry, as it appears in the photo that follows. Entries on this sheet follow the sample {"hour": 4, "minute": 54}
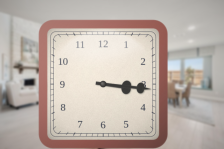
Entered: {"hour": 3, "minute": 16}
